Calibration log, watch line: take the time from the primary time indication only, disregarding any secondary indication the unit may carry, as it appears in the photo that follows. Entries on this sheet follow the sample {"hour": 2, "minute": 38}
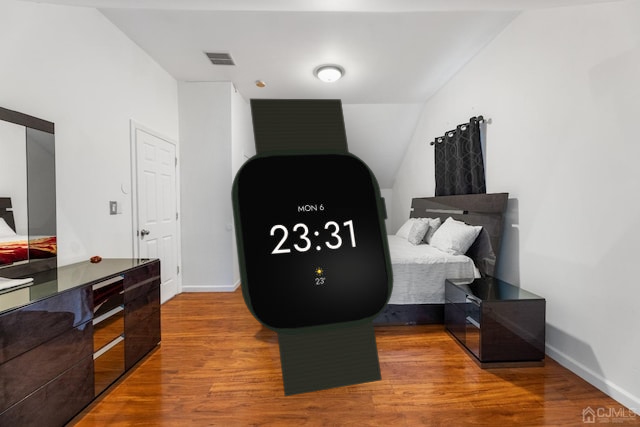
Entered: {"hour": 23, "minute": 31}
